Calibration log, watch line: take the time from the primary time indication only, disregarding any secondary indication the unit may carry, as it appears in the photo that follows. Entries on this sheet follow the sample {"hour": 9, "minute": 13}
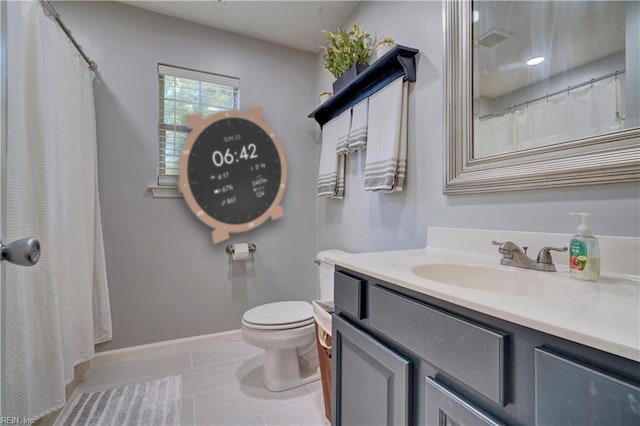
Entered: {"hour": 6, "minute": 42}
